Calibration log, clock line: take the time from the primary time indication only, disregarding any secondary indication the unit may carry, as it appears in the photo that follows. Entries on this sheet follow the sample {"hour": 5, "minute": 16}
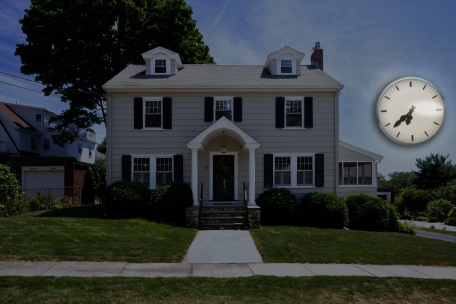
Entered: {"hour": 6, "minute": 38}
